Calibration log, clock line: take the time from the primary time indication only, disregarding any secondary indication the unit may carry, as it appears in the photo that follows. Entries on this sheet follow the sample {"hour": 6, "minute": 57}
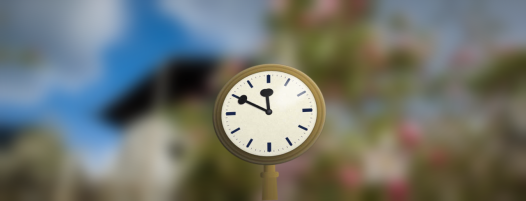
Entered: {"hour": 11, "minute": 50}
